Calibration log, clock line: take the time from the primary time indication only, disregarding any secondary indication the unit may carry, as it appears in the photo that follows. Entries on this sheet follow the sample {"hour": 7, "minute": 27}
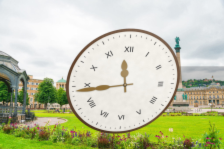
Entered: {"hour": 11, "minute": 44}
